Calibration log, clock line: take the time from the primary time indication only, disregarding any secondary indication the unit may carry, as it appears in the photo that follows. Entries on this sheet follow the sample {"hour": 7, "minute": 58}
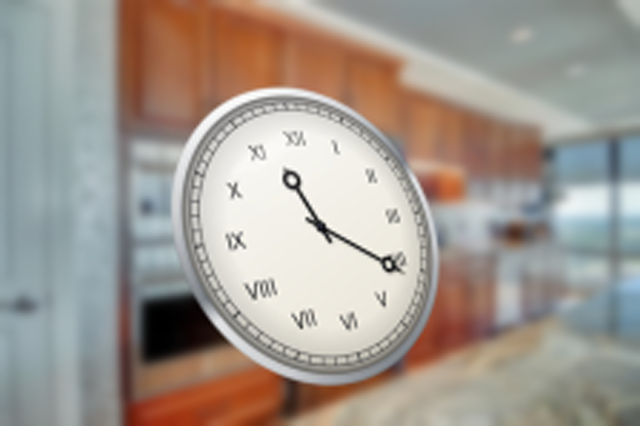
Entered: {"hour": 11, "minute": 21}
